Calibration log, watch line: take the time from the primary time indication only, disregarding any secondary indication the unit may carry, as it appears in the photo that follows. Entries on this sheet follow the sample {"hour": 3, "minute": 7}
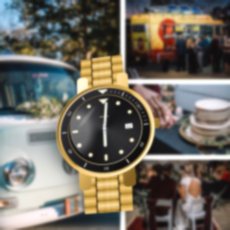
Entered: {"hour": 6, "minute": 1}
